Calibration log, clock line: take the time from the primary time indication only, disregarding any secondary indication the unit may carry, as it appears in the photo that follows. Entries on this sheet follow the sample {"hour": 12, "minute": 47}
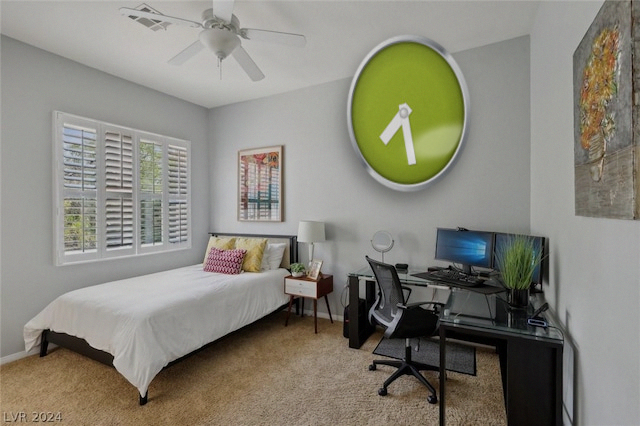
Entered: {"hour": 7, "minute": 28}
